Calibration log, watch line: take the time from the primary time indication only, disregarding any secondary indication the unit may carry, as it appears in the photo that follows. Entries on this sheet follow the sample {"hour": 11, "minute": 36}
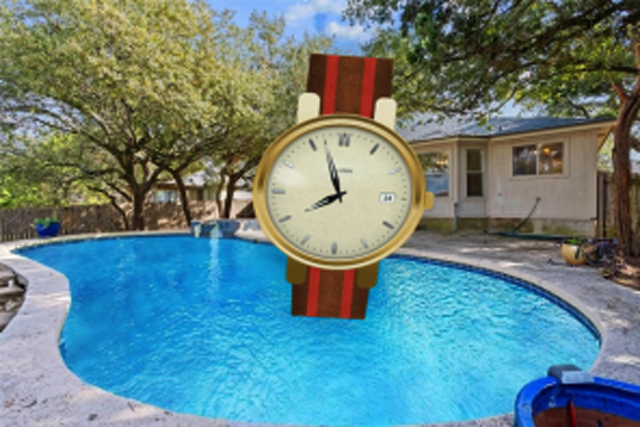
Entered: {"hour": 7, "minute": 57}
